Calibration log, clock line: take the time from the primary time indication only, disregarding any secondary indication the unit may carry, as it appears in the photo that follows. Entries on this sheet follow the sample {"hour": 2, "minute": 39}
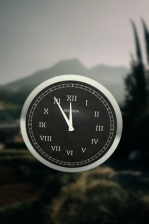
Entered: {"hour": 11, "minute": 55}
